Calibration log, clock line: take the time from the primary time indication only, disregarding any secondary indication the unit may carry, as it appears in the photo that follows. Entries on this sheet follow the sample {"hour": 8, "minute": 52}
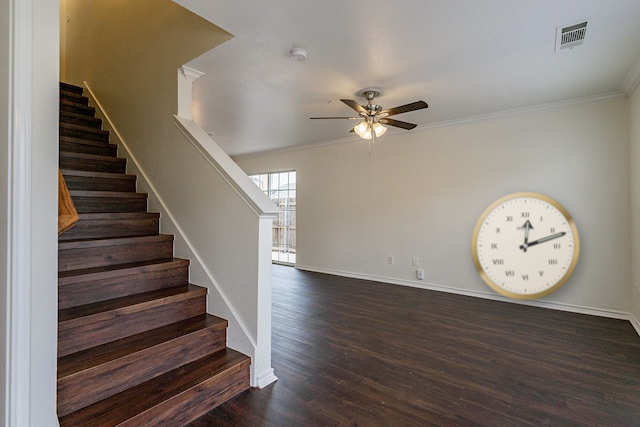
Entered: {"hour": 12, "minute": 12}
